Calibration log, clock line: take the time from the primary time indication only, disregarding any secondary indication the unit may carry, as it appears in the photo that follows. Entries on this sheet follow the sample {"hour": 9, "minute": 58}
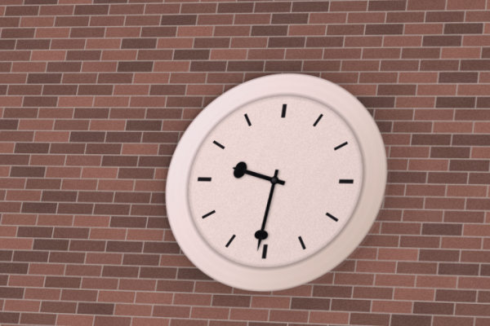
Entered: {"hour": 9, "minute": 31}
